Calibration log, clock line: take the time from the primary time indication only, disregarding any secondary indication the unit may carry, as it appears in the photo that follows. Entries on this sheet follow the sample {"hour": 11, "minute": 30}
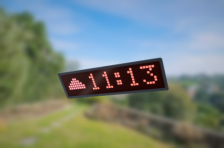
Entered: {"hour": 11, "minute": 13}
